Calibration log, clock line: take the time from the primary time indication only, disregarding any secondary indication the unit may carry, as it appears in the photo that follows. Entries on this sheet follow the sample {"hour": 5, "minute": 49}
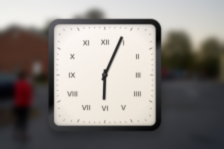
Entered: {"hour": 6, "minute": 4}
